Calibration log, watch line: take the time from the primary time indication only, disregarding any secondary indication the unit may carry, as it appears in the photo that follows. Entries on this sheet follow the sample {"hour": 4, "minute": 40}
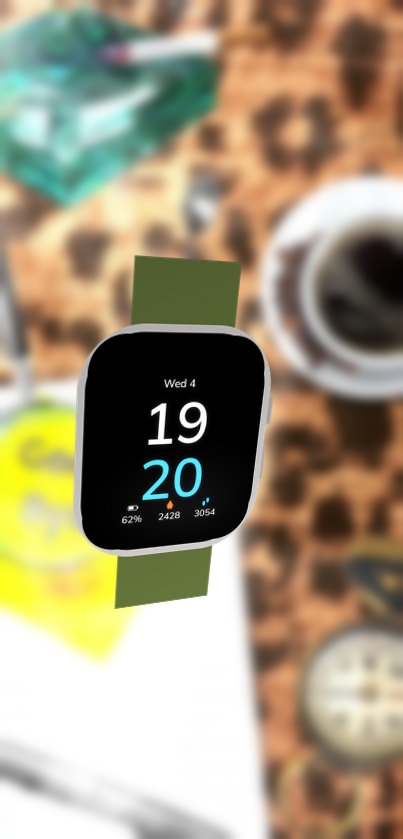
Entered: {"hour": 19, "minute": 20}
